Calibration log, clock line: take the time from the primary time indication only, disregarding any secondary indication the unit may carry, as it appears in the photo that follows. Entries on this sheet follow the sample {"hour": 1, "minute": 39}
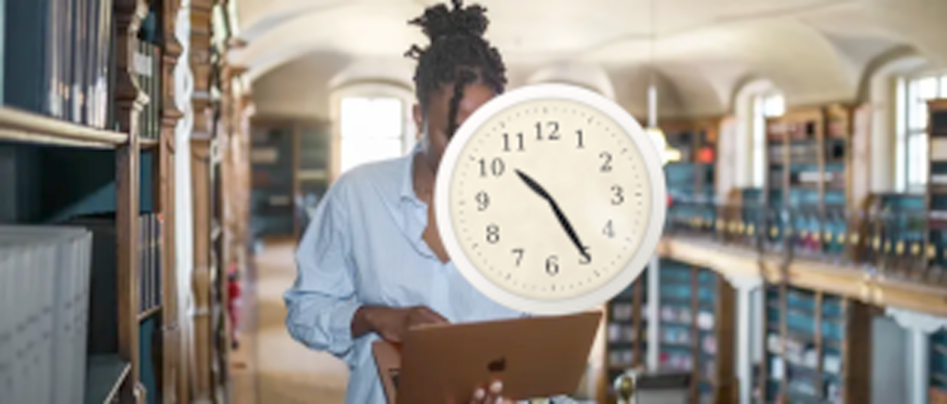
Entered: {"hour": 10, "minute": 25}
